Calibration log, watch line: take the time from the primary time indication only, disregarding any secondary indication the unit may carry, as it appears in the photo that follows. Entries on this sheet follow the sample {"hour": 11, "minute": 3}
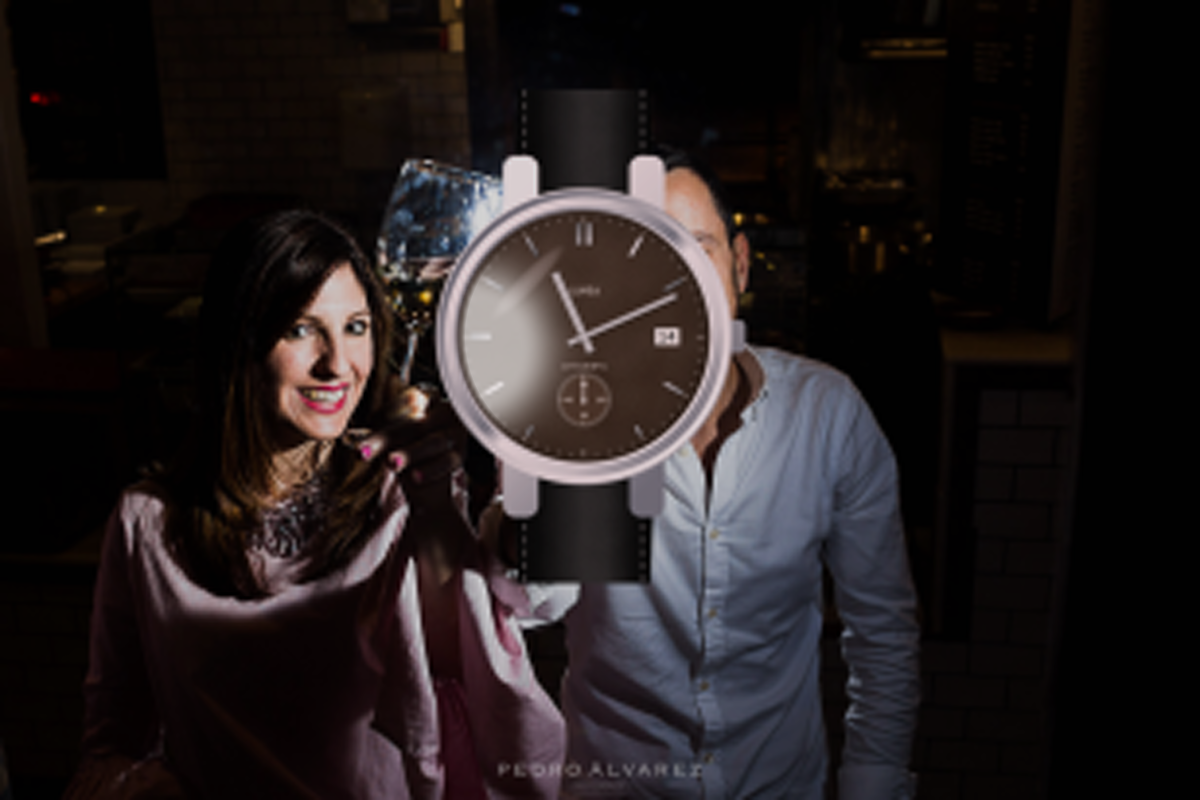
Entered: {"hour": 11, "minute": 11}
